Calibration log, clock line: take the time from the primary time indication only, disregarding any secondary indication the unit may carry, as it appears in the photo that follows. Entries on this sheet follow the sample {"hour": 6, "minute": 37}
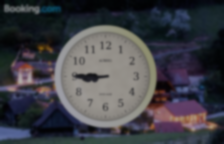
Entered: {"hour": 8, "minute": 45}
